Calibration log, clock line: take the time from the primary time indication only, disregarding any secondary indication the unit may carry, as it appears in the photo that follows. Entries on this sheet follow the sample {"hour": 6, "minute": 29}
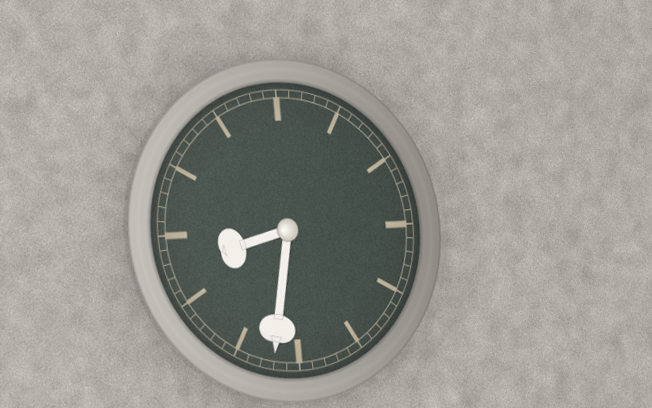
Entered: {"hour": 8, "minute": 32}
